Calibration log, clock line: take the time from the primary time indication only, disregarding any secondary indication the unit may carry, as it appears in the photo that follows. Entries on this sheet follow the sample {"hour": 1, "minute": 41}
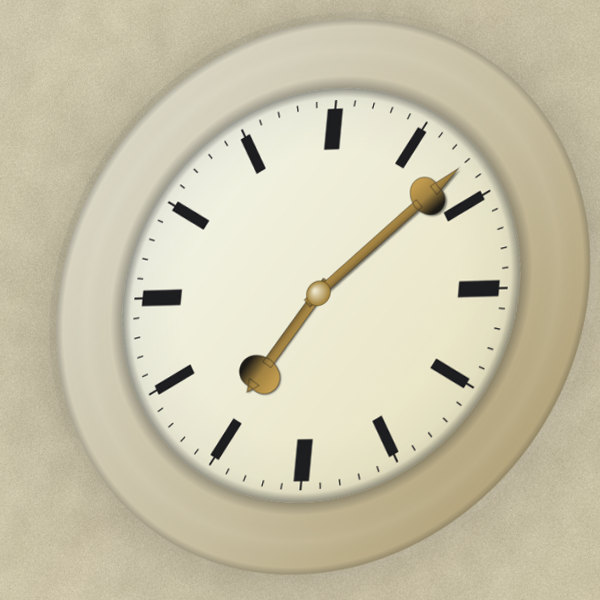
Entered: {"hour": 7, "minute": 8}
